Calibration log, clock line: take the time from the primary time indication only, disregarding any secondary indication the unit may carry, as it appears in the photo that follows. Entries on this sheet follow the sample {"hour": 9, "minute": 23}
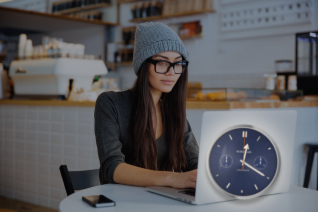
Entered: {"hour": 12, "minute": 20}
